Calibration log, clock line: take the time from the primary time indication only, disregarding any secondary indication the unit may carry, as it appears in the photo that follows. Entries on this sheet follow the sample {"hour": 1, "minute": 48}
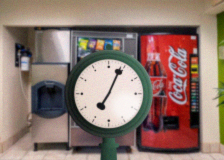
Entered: {"hour": 7, "minute": 4}
